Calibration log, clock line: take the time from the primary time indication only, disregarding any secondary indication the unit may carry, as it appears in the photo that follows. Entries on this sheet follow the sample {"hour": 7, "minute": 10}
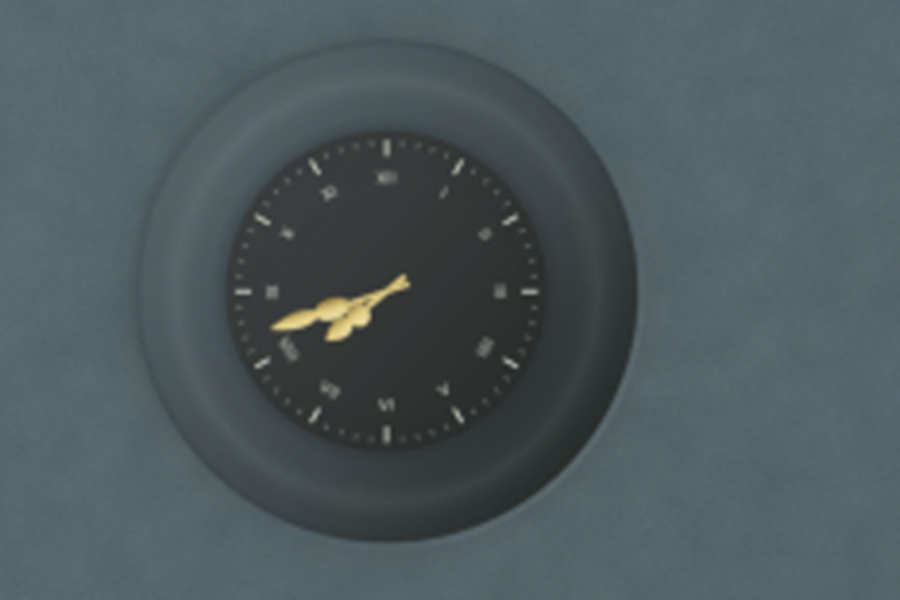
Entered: {"hour": 7, "minute": 42}
